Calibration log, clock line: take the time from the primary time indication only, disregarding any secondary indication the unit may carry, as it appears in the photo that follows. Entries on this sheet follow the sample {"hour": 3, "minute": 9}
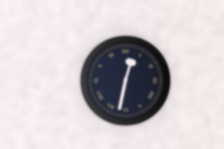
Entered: {"hour": 12, "minute": 32}
